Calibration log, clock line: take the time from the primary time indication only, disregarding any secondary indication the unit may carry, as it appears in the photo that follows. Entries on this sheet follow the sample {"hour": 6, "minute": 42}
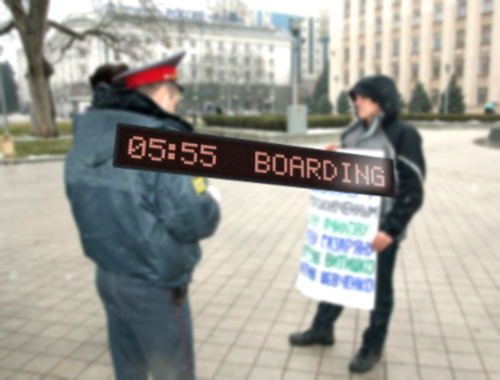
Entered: {"hour": 5, "minute": 55}
